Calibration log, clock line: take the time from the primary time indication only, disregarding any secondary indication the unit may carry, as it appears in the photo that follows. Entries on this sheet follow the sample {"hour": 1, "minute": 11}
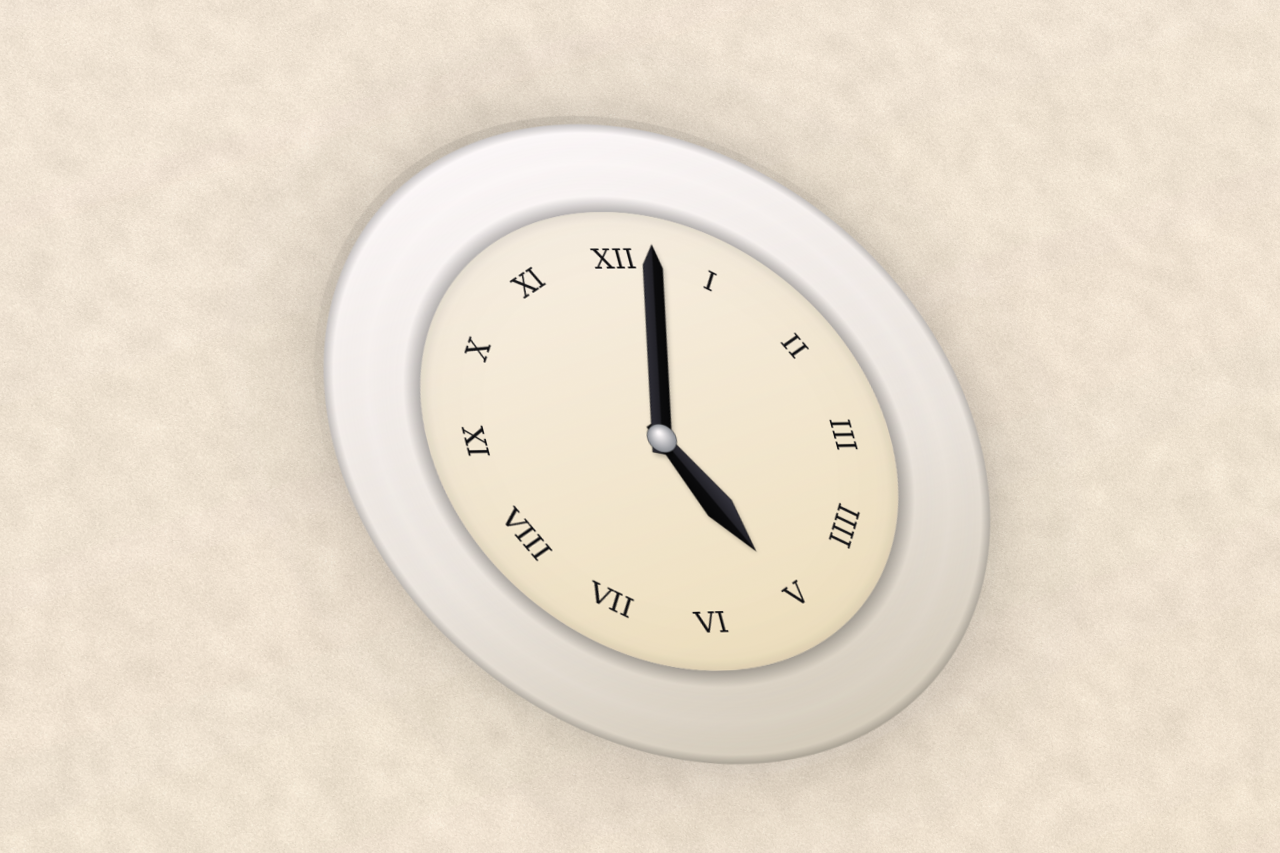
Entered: {"hour": 5, "minute": 2}
